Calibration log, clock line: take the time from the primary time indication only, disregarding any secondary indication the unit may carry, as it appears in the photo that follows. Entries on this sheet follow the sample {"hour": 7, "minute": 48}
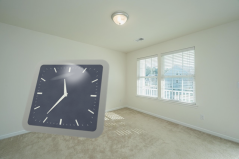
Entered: {"hour": 11, "minute": 36}
